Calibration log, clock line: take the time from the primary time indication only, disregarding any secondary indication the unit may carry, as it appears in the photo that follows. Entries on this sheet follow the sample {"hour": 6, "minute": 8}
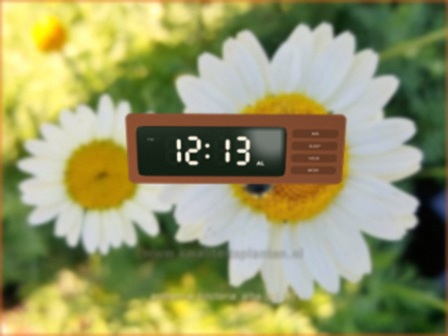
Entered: {"hour": 12, "minute": 13}
